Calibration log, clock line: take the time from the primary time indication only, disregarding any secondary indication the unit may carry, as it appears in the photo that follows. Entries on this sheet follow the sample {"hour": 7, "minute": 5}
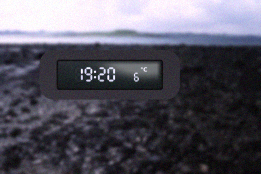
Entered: {"hour": 19, "minute": 20}
